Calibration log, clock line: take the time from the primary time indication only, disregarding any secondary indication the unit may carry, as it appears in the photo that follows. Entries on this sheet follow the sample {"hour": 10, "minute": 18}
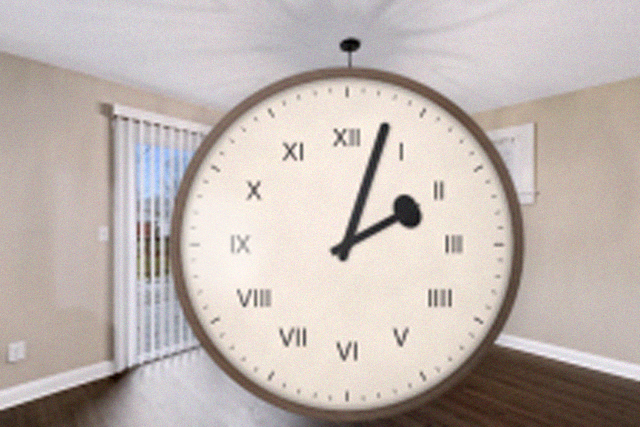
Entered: {"hour": 2, "minute": 3}
